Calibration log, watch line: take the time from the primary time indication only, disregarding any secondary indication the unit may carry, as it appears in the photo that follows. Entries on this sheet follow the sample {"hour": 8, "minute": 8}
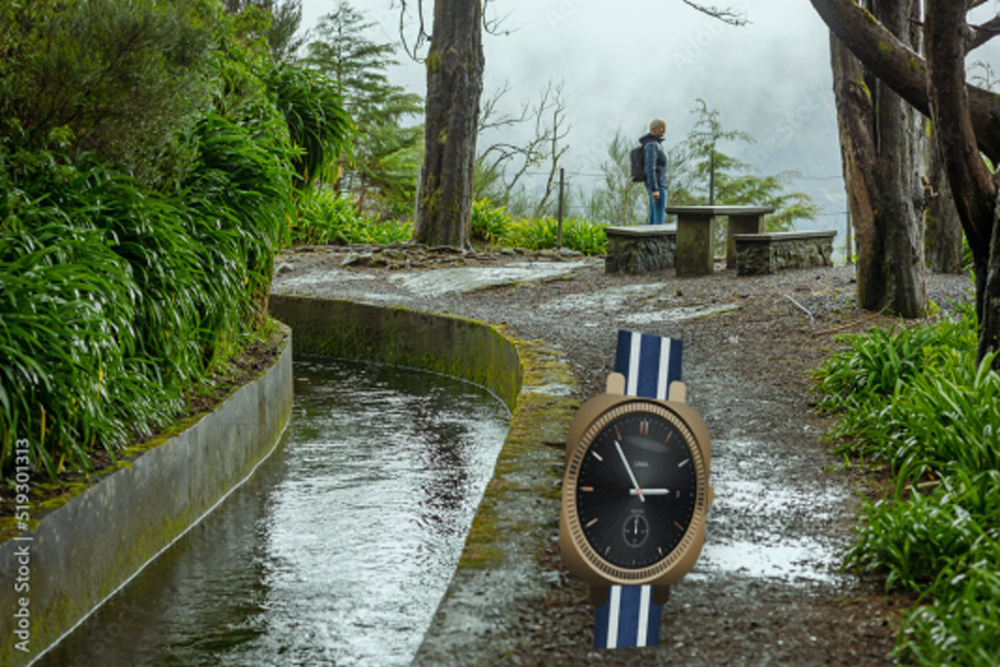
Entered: {"hour": 2, "minute": 54}
